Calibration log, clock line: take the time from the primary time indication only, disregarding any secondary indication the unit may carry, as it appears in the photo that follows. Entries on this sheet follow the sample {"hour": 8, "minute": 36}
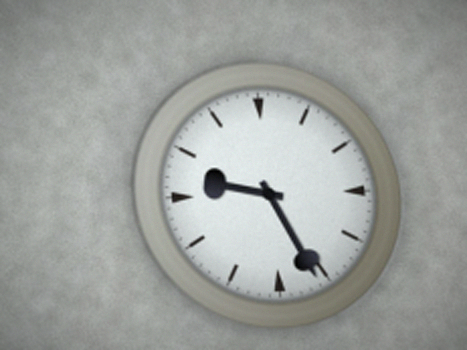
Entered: {"hour": 9, "minute": 26}
